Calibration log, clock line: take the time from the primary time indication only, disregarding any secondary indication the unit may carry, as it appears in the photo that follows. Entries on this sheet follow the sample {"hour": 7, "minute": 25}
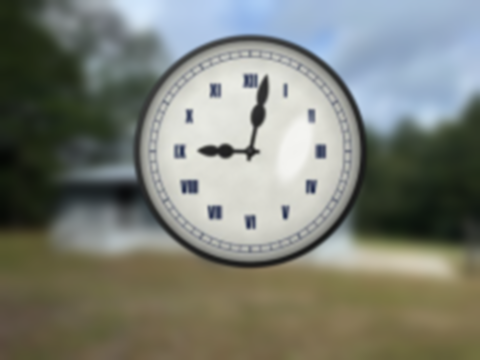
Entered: {"hour": 9, "minute": 2}
